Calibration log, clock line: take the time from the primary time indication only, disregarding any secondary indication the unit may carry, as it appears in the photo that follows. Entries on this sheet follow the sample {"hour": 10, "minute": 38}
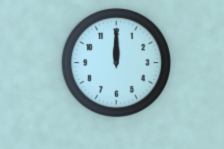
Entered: {"hour": 12, "minute": 0}
